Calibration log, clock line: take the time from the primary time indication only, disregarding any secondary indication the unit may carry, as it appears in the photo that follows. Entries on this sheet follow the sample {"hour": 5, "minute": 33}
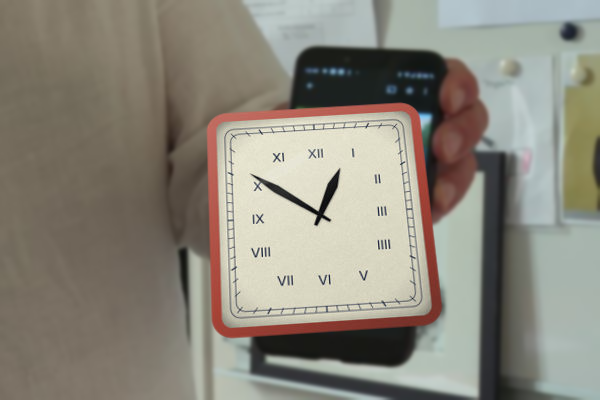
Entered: {"hour": 12, "minute": 51}
